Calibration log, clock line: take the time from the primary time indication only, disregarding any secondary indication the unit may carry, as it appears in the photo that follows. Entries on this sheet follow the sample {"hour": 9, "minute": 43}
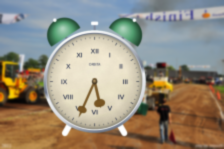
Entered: {"hour": 5, "minute": 34}
